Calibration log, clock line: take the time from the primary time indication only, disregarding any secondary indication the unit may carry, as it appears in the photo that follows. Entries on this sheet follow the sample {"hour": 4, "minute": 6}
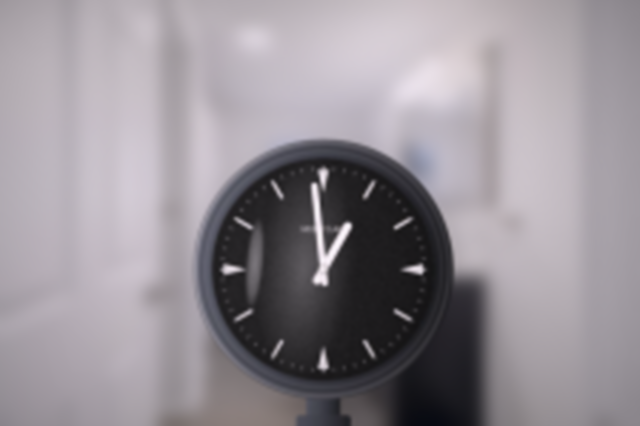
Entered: {"hour": 12, "minute": 59}
